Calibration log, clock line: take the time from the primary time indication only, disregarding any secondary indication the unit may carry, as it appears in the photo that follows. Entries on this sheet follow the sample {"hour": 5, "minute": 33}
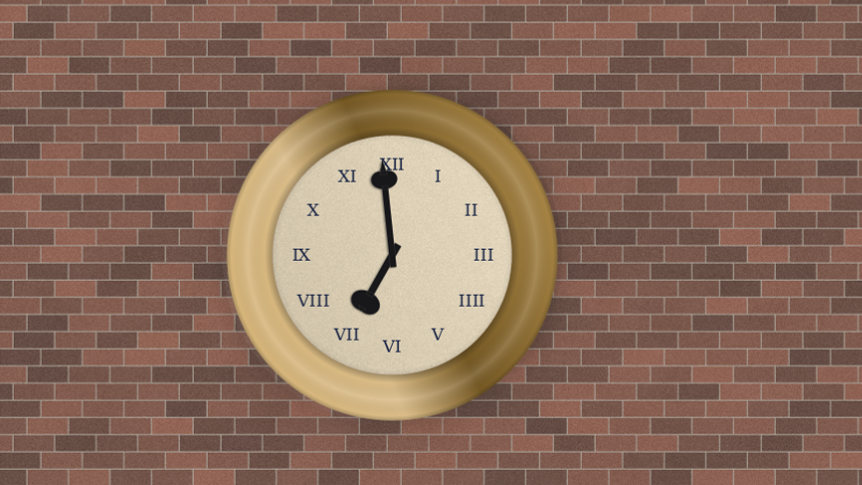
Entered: {"hour": 6, "minute": 59}
